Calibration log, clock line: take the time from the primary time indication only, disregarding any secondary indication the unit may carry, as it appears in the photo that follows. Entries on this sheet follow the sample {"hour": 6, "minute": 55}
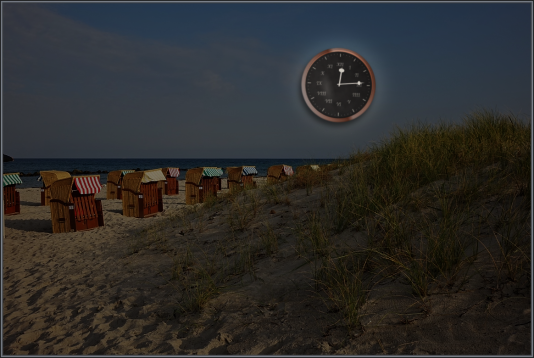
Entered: {"hour": 12, "minute": 14}
